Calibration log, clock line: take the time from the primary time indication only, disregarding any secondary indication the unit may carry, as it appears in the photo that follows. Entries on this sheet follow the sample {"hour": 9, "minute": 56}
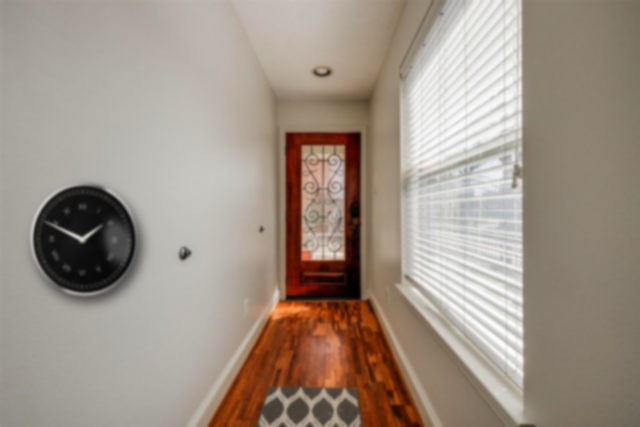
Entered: {"hour": 1, "minute": 49}
